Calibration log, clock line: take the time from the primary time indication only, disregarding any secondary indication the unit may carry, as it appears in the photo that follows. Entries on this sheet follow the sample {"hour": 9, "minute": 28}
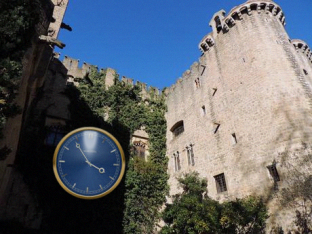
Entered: {"hour": 3, "minute": 54}
